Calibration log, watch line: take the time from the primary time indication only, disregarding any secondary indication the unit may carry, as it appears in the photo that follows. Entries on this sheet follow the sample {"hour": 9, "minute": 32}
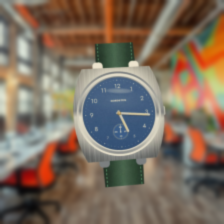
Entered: {"hour": 5, "minute": 16}
